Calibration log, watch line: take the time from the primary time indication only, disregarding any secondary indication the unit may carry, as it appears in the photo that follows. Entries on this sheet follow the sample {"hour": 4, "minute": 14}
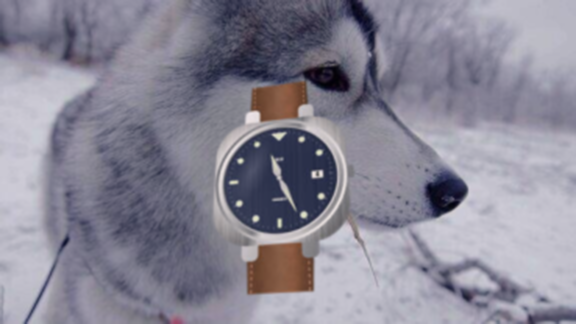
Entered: {"hour": 11, "minute": 26}
